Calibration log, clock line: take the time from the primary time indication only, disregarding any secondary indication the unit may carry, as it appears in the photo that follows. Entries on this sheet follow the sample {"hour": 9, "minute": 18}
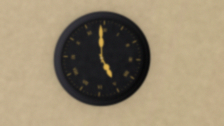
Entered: {"hour": 4, "minute": 59}
